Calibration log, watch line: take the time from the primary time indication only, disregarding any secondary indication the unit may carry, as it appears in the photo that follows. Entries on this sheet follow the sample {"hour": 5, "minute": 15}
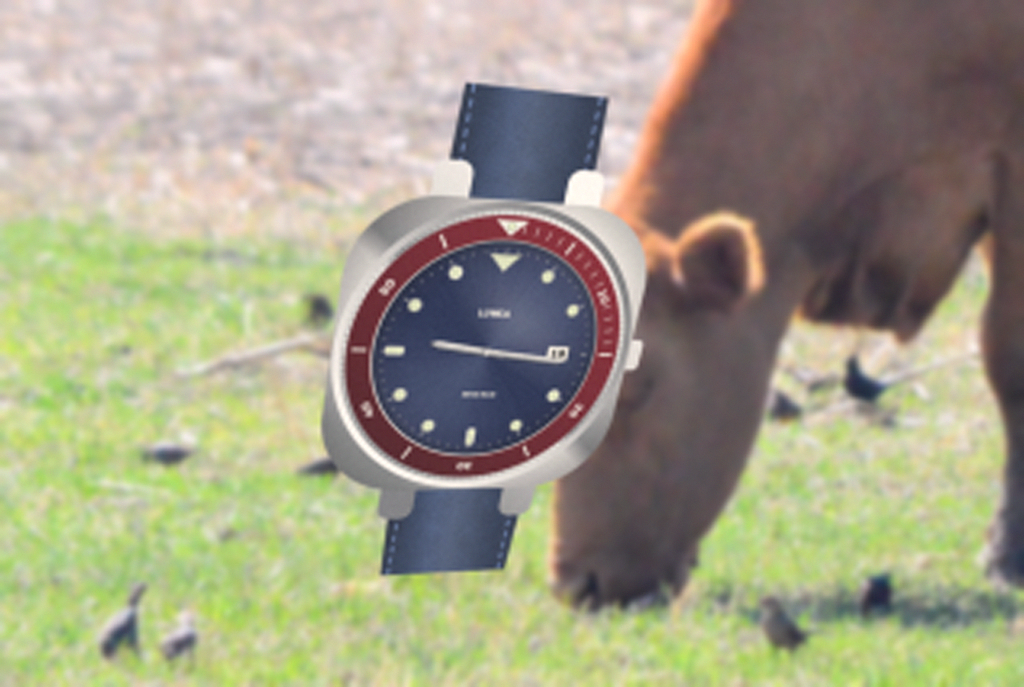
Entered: {"hour": 9, "minute": 16}
